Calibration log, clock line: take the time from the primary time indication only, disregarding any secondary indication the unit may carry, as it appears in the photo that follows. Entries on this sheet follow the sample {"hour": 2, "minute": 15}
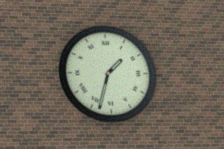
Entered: {"hour": 1, "minute": 33}
